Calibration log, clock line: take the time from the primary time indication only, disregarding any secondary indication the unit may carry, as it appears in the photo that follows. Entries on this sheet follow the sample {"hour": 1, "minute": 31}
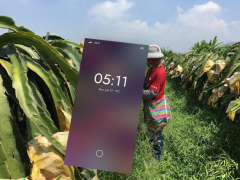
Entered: {"hour": 5, "minute": 11}
